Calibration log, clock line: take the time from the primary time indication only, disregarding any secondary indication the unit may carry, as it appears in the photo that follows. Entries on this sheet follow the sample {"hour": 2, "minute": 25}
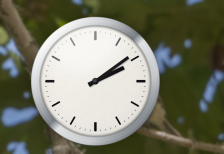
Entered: {"hour": 2, "minute": 9}
